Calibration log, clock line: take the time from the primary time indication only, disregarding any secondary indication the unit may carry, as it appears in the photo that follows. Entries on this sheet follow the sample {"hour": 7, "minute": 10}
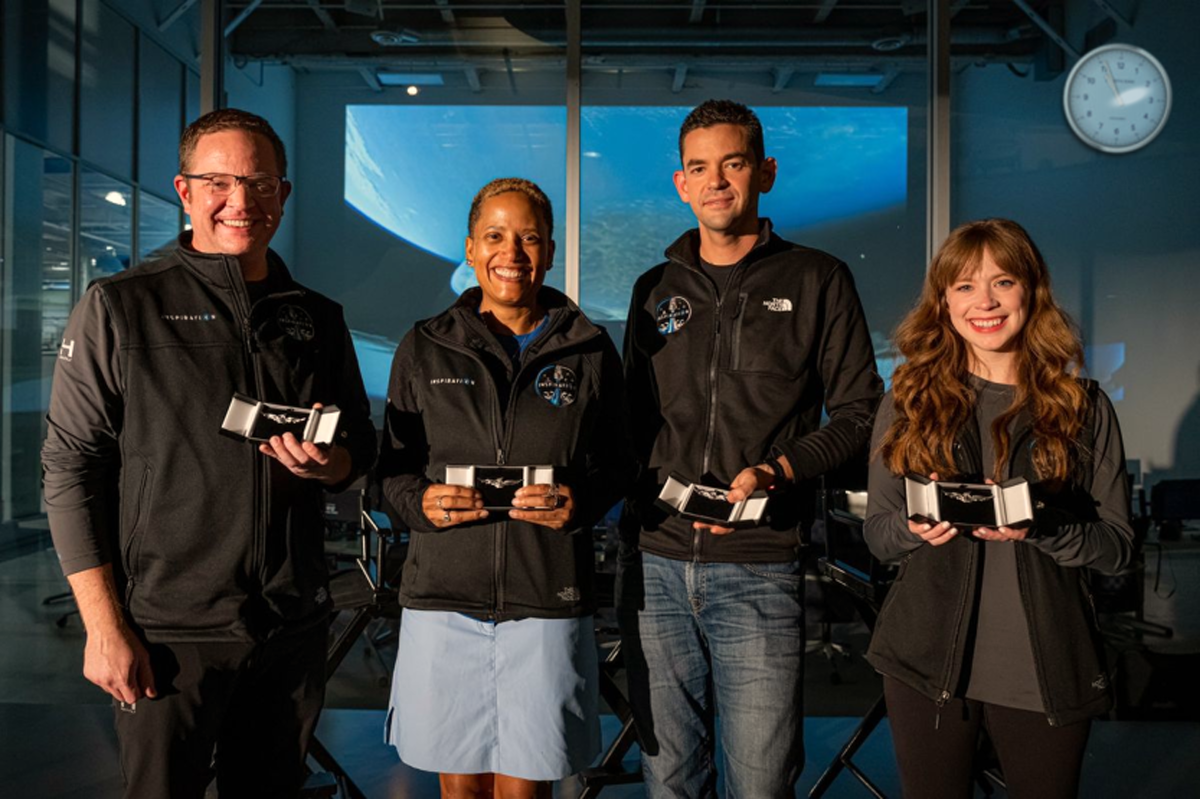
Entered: {"hour": 10, "minute": 56}
